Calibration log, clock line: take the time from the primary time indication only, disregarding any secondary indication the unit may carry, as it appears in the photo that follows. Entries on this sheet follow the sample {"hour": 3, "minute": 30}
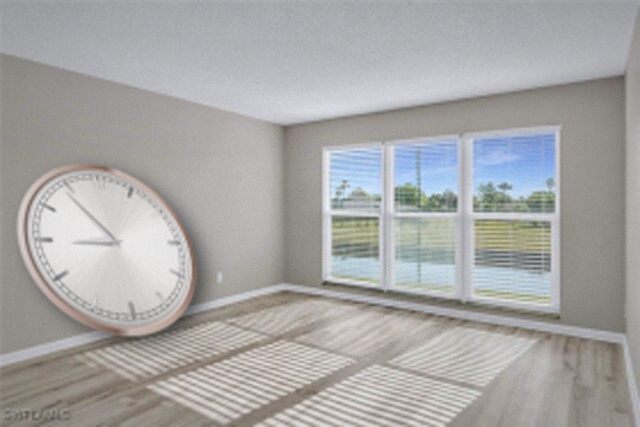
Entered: {"hour": 8, "minute": 54}
